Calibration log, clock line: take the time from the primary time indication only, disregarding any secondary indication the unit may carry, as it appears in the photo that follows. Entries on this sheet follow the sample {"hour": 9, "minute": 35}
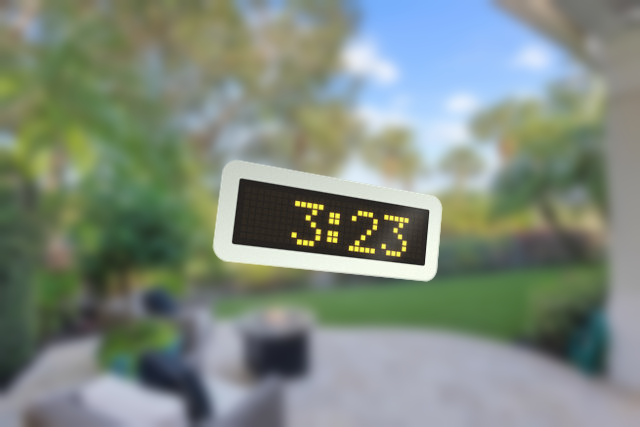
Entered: {"hour": 3, "minute": 23}
